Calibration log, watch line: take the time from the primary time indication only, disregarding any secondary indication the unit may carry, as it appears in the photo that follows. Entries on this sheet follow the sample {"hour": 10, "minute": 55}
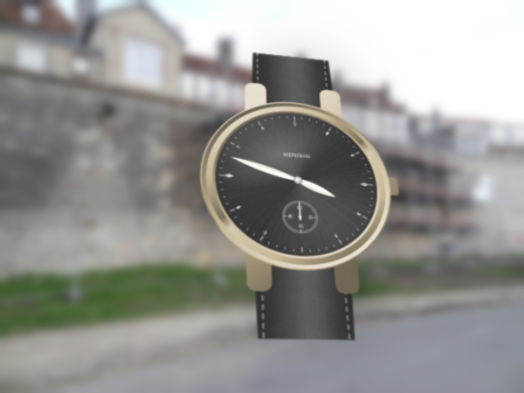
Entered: {"hour": 3, "minute": 48}
